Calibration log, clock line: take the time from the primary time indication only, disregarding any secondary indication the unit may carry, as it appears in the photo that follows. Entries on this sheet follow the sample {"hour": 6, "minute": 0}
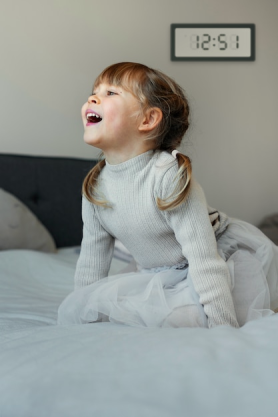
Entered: {"hour": 12, "minute": 51}
